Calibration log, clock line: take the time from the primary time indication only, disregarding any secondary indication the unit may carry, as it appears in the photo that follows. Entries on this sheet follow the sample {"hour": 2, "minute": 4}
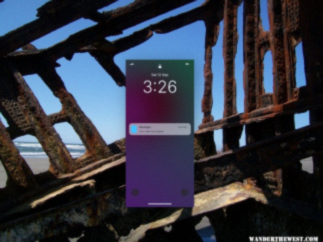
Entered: {"hour": 3, "minute": 26}
